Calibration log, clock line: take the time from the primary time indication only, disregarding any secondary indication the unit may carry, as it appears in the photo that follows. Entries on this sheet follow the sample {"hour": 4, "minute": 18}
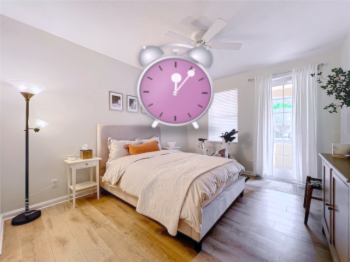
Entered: {"hour": 12, "minute": 6}
